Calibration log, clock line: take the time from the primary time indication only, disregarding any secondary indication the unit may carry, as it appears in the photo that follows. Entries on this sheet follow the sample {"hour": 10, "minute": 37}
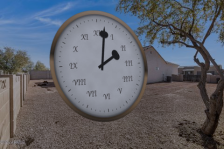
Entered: {"hour": 2, "minute": 2}
